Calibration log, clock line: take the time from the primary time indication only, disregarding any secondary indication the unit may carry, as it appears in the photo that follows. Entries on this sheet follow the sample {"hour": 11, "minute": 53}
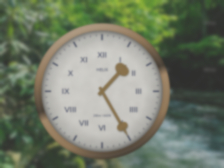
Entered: {"hour": 1, "minute": 25}
